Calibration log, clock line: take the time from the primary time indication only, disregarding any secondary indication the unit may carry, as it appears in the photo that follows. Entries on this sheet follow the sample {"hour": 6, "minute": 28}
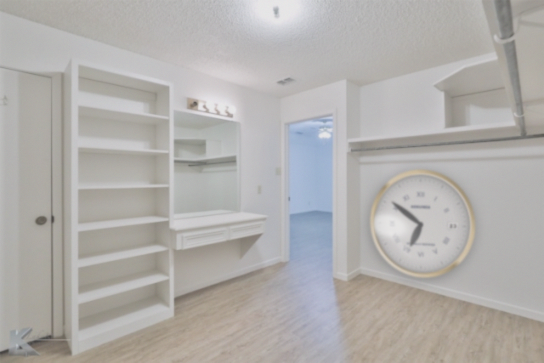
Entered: {"hour": 6, "minute": 51}
